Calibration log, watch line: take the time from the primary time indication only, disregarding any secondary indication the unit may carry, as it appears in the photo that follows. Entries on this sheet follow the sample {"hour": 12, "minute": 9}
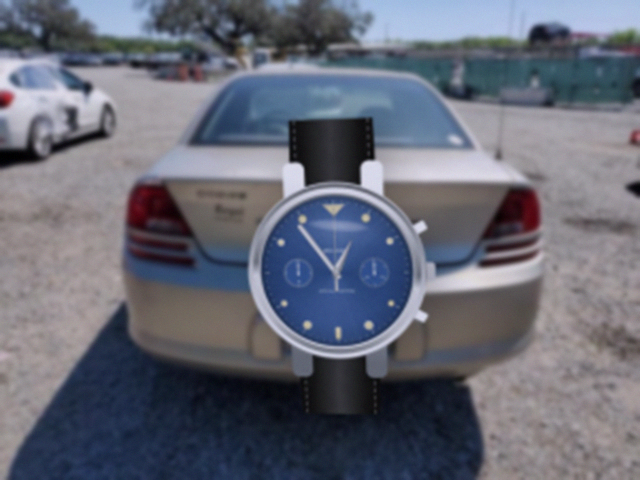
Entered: {"hour": 12, "minute": 54}
